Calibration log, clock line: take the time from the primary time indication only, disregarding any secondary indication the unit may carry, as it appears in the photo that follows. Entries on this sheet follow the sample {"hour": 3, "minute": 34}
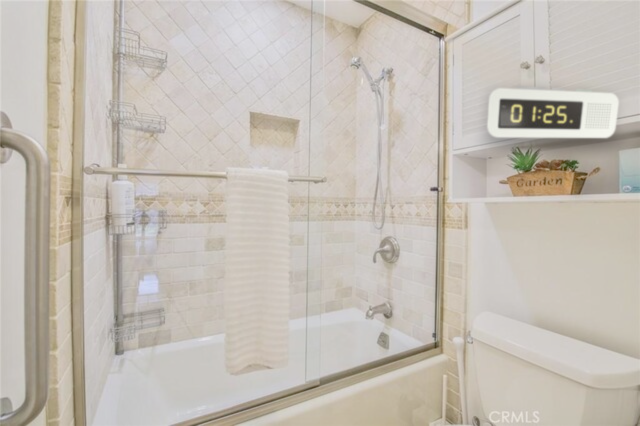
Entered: {"hour": 1, "minute": 25}
